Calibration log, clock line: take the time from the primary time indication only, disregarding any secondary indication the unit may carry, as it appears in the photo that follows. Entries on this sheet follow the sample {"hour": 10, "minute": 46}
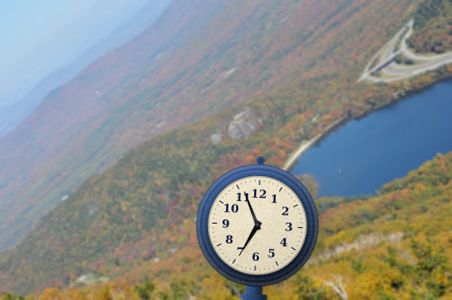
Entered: {"hour": 6, "minute": 56}
